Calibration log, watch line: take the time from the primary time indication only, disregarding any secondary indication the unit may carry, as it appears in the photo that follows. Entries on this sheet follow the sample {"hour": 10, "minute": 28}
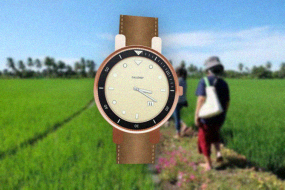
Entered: {"hour": 3, "minute": 20}
